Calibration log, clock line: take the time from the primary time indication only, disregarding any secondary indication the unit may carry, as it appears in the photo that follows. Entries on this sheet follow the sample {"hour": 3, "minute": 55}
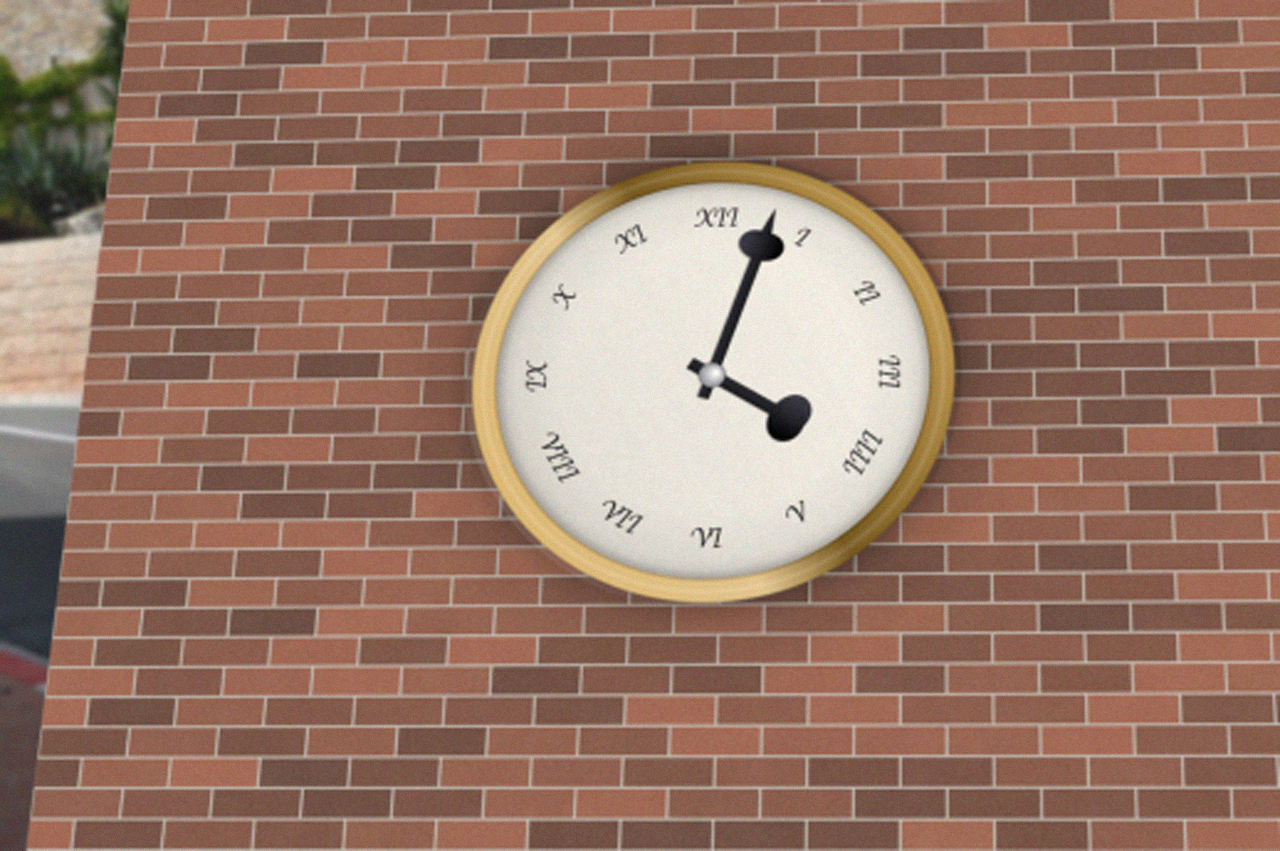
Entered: {"hour": 4, "minute": 3}
